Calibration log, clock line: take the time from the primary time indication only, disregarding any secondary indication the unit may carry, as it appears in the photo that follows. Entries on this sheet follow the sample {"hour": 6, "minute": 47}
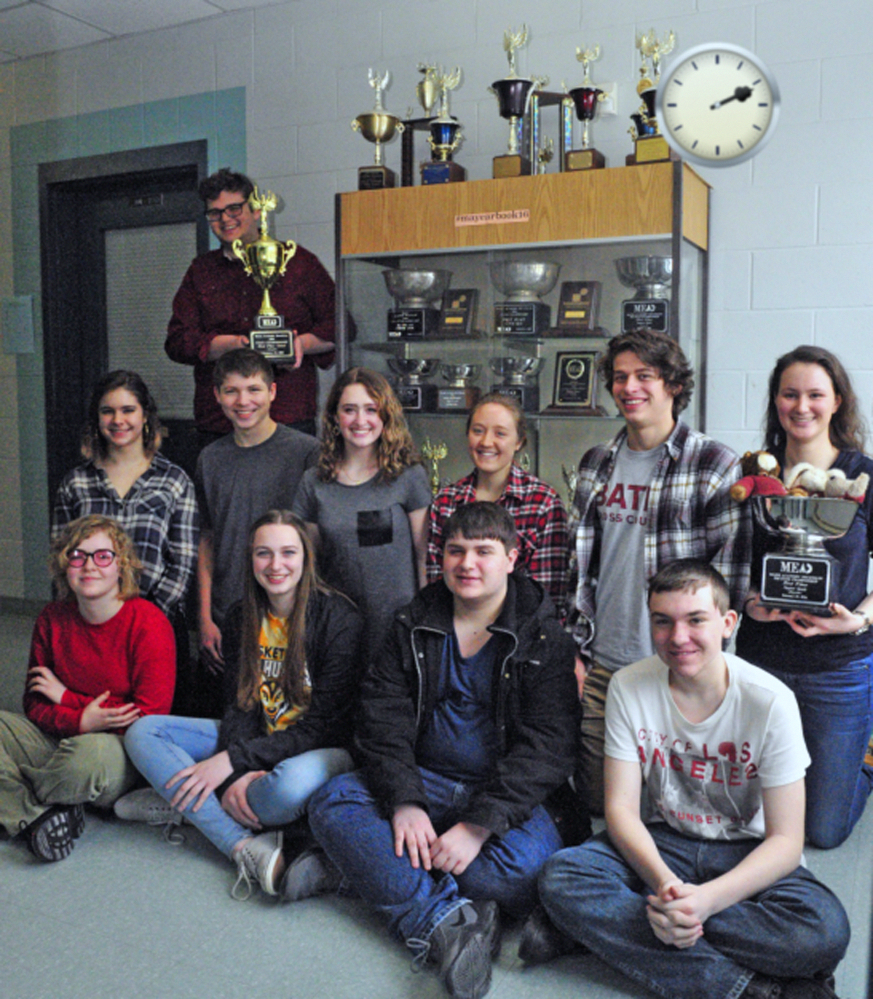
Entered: {"hour": 2, "minute": 11}
